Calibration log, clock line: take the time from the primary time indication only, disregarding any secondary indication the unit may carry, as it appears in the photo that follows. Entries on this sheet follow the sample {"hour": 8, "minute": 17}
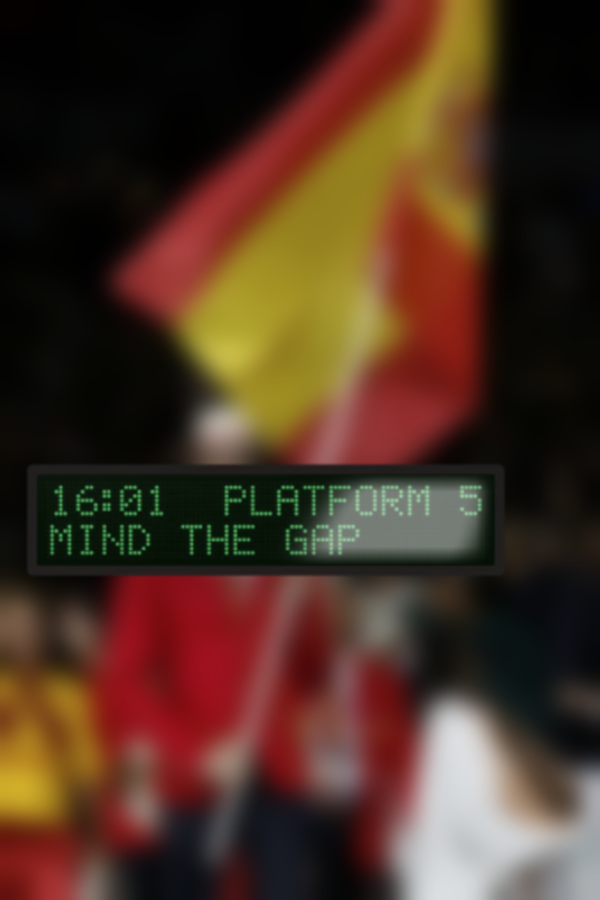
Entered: {"hour": 16, "minute": 1}
